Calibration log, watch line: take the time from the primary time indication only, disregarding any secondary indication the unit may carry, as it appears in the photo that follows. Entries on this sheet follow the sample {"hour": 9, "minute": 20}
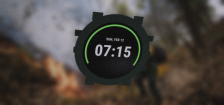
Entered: {"hour": 7, "minute": 15}
